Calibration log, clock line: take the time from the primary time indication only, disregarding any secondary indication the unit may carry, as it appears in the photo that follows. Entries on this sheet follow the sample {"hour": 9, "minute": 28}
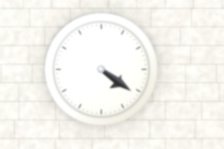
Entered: {"hour": 4, "minute": 21}
